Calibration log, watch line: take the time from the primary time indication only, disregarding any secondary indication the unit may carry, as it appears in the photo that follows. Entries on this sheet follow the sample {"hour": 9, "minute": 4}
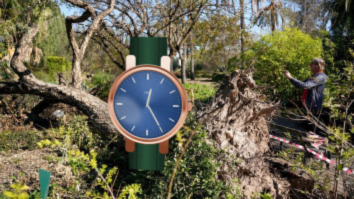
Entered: {"hour": 12, "minute": 25}
